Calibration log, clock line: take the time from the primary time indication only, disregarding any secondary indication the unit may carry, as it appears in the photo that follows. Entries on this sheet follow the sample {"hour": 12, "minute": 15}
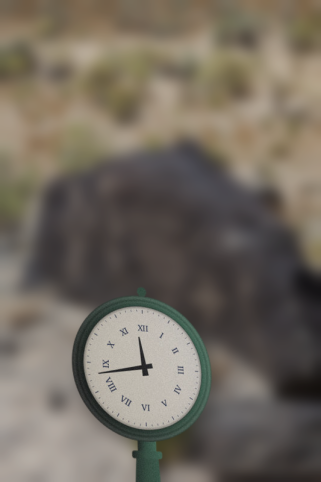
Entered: {"hour": 11, "minute": 43}
